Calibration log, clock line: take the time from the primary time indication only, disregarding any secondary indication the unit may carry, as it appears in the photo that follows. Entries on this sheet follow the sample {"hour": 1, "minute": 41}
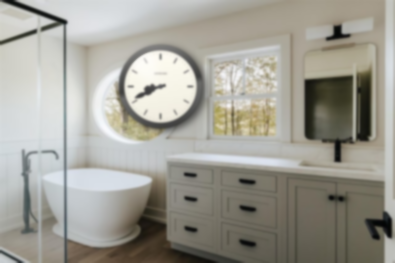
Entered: {"hour": 8, "minute": 41}
